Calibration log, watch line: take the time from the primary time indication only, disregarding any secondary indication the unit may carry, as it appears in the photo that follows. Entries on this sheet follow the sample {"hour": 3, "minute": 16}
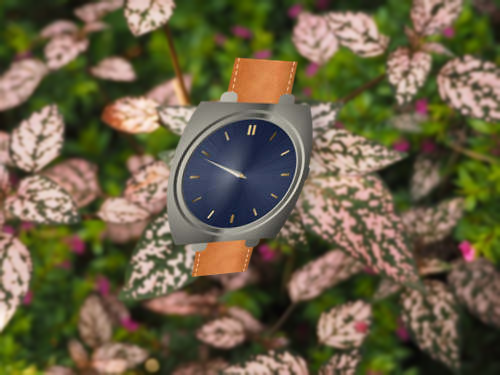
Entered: {"hour": 9, "minute": 49}
